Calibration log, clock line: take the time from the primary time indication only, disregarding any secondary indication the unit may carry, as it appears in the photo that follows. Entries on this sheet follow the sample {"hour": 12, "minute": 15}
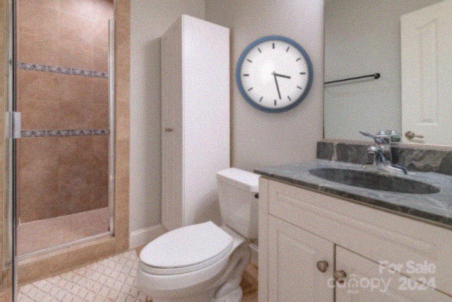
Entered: {"hour": 3, "minute": 28}
